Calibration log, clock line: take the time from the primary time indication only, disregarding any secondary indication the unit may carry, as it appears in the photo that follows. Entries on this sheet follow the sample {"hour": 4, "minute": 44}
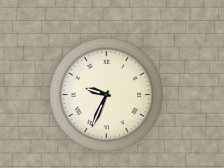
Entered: {"hour": 9, "minute": 34}
